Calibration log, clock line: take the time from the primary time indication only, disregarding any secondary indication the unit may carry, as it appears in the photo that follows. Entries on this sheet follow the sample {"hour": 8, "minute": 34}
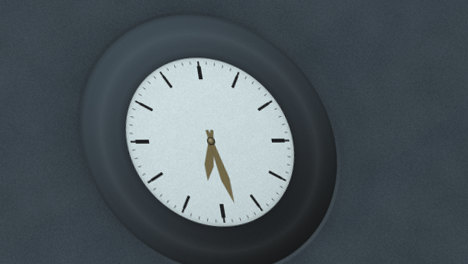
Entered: {"hour": 6, "minute": 28}
